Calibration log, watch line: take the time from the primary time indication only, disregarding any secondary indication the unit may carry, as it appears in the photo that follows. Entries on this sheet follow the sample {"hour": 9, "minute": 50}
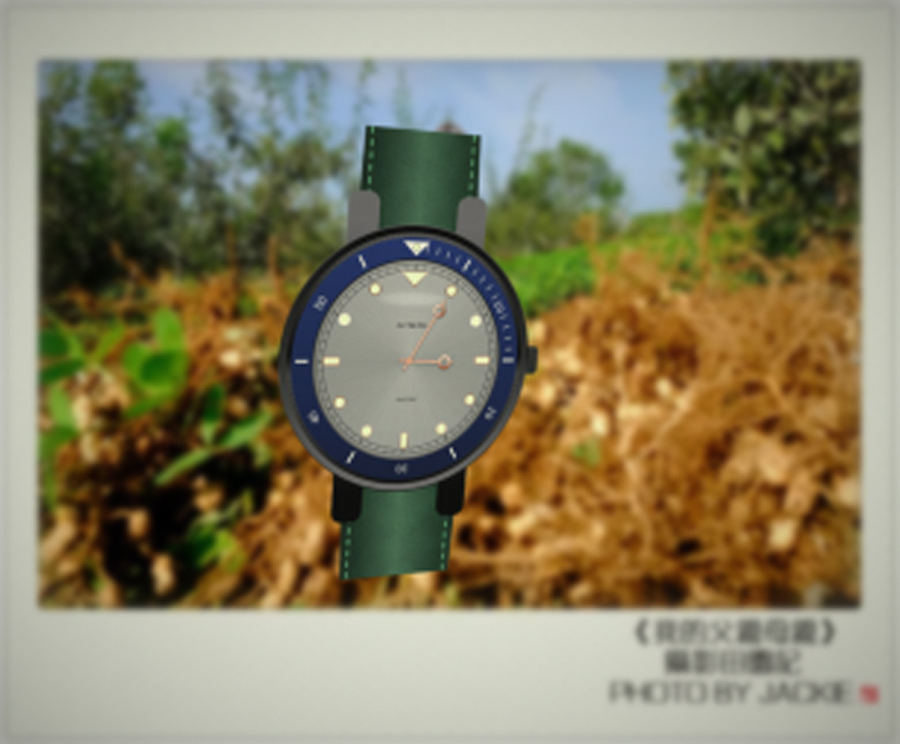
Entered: {"hour": 3, "minute": 5}
